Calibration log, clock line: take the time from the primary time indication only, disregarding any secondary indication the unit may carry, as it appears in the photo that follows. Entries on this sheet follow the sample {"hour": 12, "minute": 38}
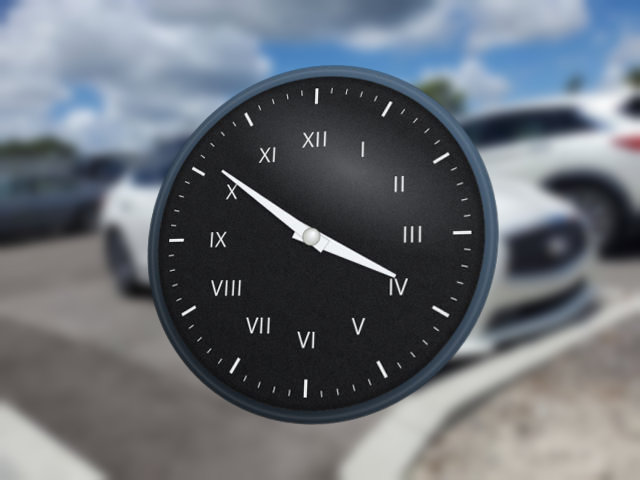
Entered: {"hour": 3, "minute": 51}
